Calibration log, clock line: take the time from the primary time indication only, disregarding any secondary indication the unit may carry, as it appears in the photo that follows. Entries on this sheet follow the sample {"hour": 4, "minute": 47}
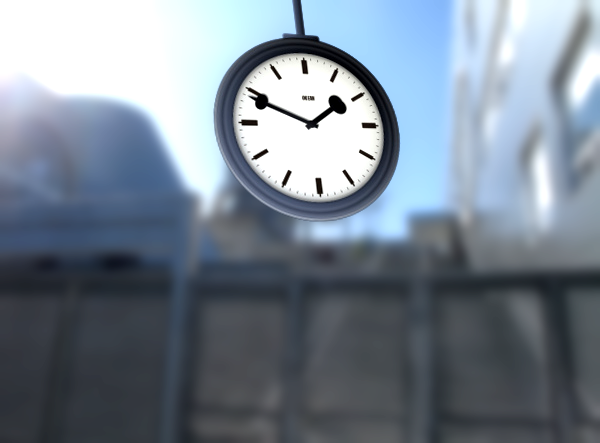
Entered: {"hour": 1, "minute": 49}
